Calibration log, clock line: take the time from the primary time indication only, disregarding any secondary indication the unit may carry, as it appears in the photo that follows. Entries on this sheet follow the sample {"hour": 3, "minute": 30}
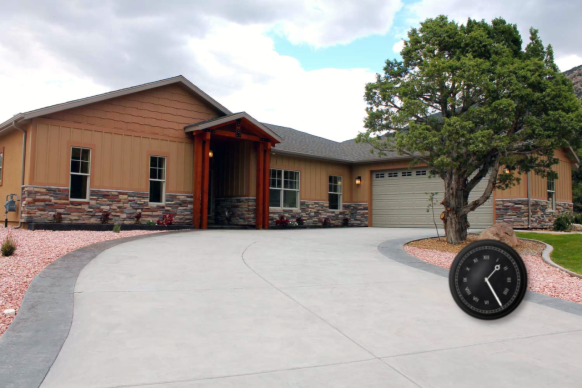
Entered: {"hour": 1, "minute": 25}
